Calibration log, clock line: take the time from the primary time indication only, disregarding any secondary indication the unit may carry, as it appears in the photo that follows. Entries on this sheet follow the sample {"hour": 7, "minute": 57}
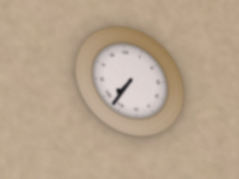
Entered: {"hour": 7, "minute": 37}
